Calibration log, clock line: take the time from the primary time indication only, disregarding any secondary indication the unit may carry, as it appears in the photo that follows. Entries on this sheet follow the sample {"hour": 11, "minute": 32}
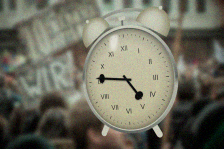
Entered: {"hour": 4, "minute": 46}
